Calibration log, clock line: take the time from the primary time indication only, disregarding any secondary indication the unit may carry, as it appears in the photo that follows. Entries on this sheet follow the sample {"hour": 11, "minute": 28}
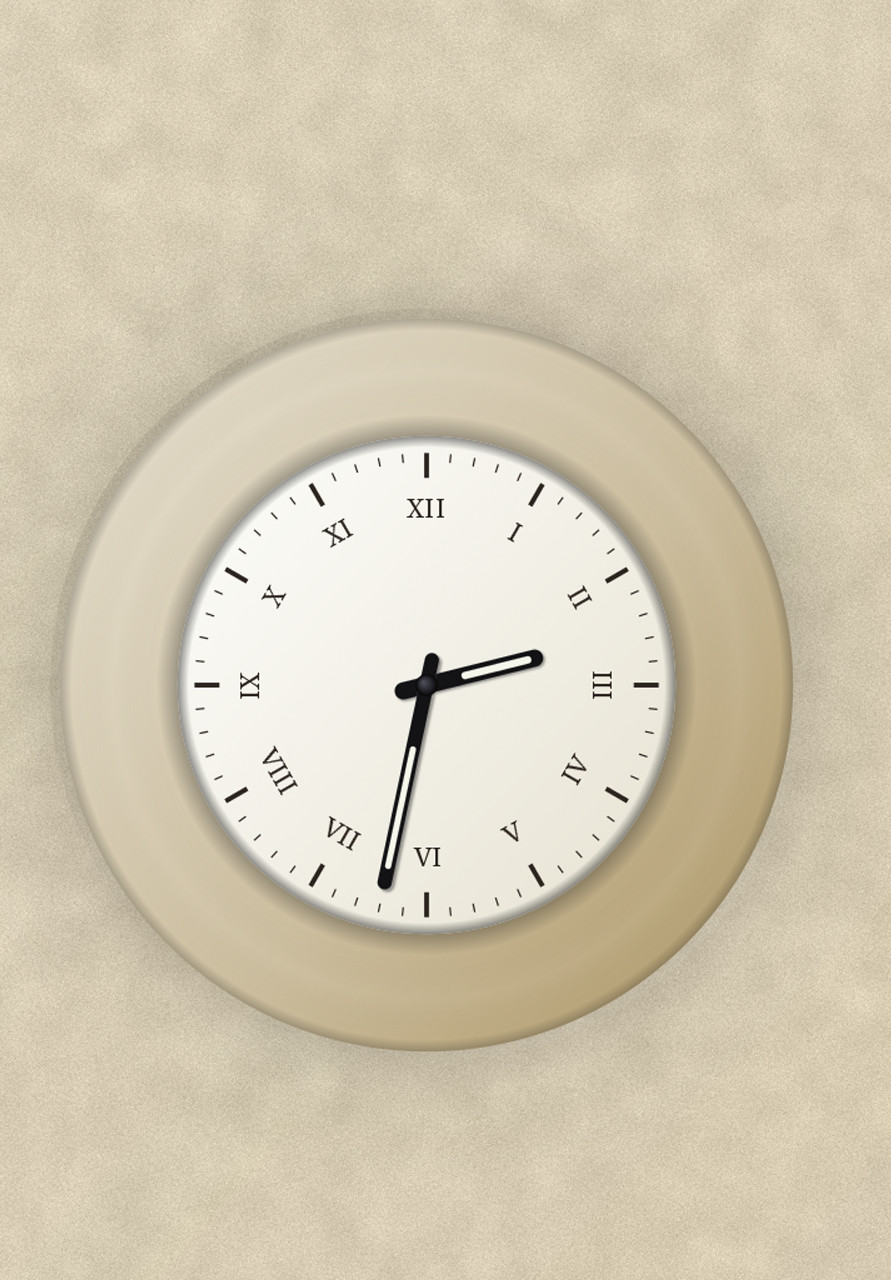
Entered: {"hour": 2, "minute": 32}
